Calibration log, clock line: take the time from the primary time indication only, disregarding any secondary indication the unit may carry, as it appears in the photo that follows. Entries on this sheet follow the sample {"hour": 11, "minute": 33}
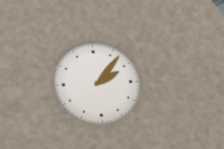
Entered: {"hour": 2, "minute": 7}
